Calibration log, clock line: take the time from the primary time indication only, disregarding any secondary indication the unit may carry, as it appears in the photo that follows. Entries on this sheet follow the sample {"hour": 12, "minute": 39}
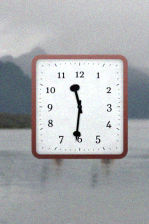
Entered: {"hour": 11, "minute": 31}
